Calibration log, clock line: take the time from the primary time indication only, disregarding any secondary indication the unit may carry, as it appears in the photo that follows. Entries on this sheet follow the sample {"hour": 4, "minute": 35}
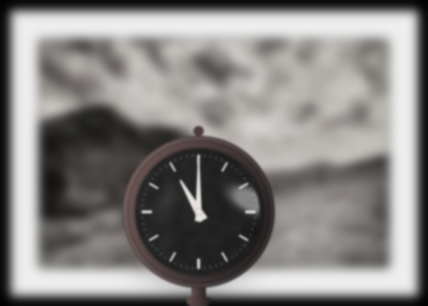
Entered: {"hour": 11, "minute": 0}
